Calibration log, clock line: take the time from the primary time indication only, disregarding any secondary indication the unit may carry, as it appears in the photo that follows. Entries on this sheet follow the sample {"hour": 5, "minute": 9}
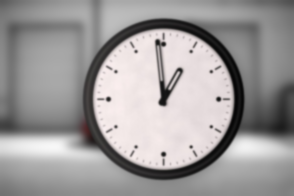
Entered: {"hour": 12, "minute": 59}
